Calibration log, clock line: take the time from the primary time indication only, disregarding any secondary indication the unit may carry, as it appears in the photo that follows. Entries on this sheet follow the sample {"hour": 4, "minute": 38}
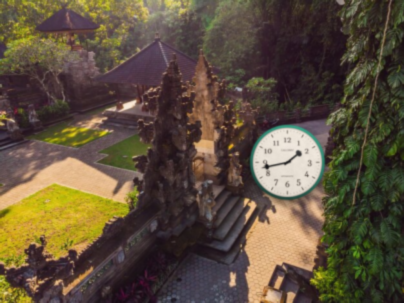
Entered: {"hour": 1, "minute": 43}
